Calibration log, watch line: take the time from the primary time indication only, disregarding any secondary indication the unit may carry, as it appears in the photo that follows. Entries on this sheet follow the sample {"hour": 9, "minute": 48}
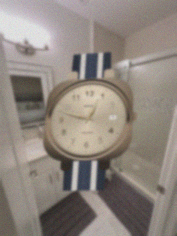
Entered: {"hour": 12, "minute": 48}
